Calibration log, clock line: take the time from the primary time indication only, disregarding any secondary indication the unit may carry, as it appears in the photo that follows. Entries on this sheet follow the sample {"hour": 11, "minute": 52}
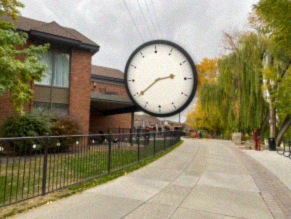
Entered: {"hour": 2, "minute": 39}
